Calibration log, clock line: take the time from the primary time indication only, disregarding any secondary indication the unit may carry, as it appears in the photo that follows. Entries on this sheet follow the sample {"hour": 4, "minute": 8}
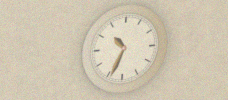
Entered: {"hour": 10, "minute": 34}
